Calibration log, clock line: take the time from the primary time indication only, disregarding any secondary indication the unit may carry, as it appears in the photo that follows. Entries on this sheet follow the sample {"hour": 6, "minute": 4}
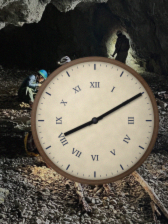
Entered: {"hour": 8, "minute": 10}
